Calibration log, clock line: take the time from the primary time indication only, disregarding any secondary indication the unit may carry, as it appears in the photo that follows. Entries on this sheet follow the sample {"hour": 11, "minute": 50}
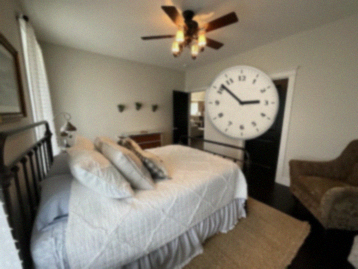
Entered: {"hour": 2, "minute": 52}
